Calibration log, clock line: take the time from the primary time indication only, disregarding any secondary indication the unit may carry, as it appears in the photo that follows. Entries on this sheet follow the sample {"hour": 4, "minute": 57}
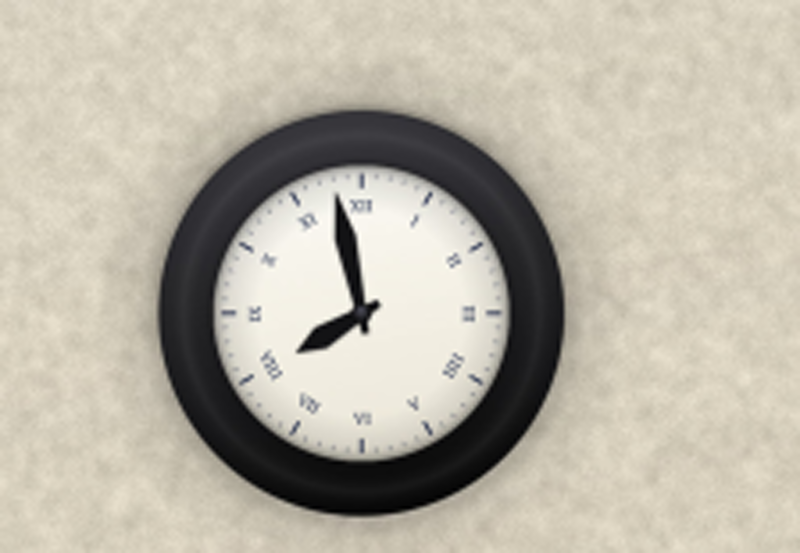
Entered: {"hour": 7, "minute": 58}
